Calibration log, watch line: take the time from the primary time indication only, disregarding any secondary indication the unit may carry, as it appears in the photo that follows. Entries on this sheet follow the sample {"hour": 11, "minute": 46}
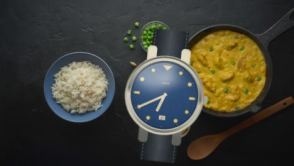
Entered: {"hour": 6, "minute": 40}
